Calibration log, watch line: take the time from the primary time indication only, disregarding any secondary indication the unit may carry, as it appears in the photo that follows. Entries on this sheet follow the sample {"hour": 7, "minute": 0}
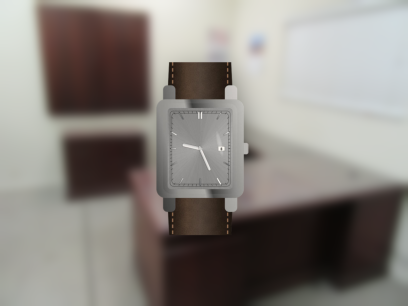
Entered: {"hour": 9, "minute": 26}
